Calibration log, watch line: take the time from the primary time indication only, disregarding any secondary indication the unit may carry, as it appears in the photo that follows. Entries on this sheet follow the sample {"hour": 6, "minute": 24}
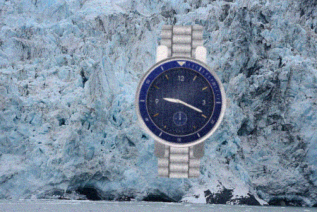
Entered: {"hour": 9, "minute": 19}
